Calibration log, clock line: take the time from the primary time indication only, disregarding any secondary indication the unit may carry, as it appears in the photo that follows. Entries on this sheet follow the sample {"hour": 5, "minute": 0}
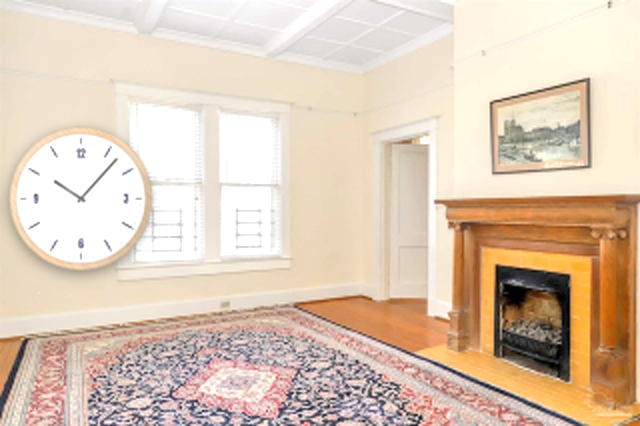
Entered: {"hour": 10, "minute": 7}
